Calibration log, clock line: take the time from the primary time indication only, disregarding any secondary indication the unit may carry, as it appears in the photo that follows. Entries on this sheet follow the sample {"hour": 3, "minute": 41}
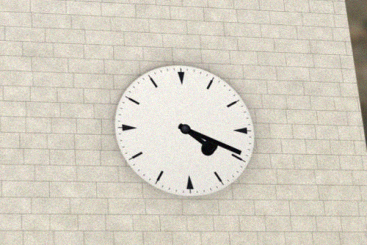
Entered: {"hour": 4, "minute": 19}
